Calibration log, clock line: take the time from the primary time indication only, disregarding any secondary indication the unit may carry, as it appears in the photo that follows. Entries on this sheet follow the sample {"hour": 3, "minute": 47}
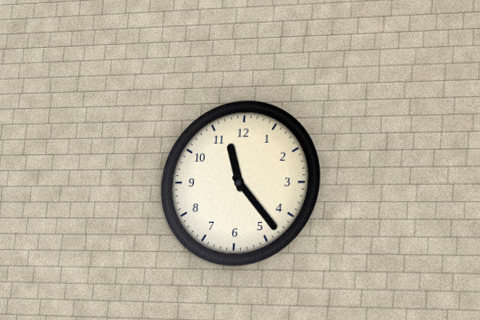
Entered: {"hour": 11, "minute": 23}
